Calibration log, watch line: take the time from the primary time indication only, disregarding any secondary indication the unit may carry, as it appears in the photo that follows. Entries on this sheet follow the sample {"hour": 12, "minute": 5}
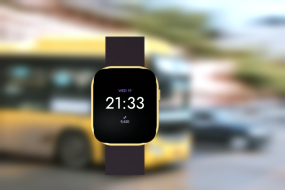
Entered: {"hour": 21, "minute": 33}
